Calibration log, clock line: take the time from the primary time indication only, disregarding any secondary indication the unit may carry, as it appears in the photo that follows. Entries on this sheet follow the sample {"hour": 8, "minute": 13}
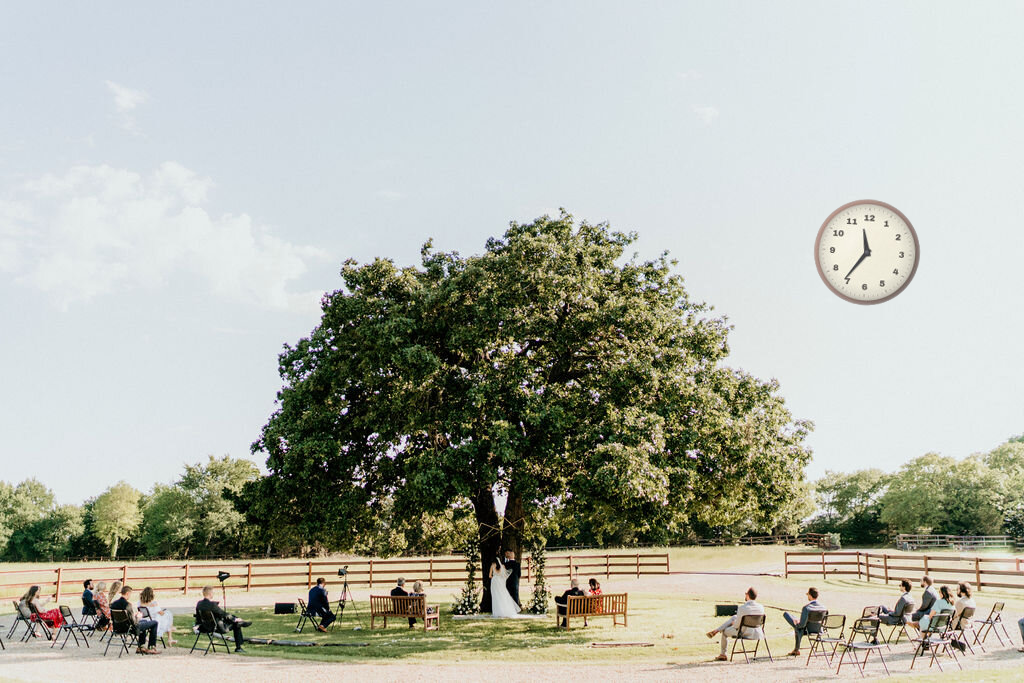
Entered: {"hour": 11, "minute": 36}
